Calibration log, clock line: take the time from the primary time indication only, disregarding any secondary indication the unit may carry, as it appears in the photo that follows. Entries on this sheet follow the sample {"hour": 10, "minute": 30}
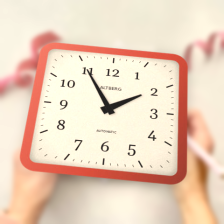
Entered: {"hour": 1, "minute": 55}
